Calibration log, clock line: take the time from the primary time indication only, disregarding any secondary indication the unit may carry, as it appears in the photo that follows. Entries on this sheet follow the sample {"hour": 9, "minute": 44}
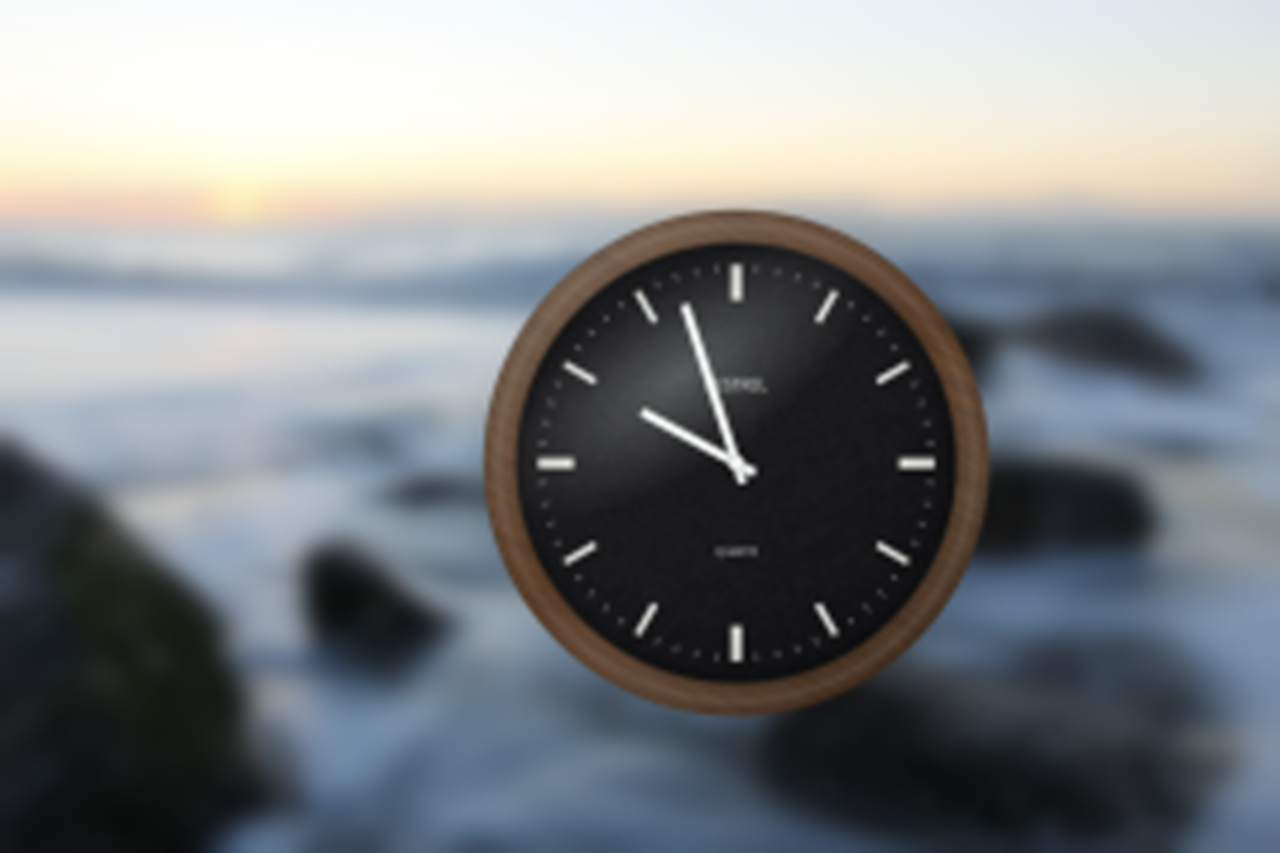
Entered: {"hour": 9, "minute": 57}
